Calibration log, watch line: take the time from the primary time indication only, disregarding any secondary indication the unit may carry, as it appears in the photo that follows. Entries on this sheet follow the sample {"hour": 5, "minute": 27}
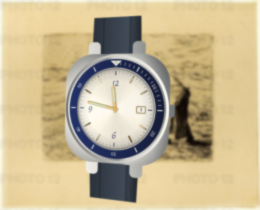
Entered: {"hour": 11, "minute": 47}
